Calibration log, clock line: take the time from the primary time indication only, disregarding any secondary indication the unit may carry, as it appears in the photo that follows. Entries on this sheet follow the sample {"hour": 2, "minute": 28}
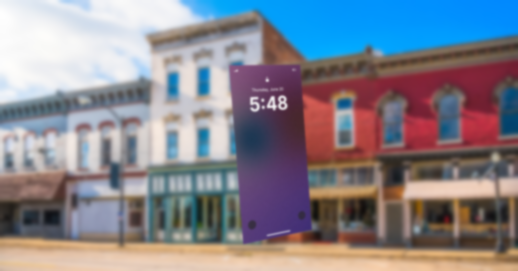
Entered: {"hour": 5, "minute": 48}
